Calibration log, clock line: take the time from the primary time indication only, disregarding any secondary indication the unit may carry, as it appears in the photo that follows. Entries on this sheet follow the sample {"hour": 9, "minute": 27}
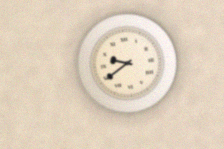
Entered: {"hour": 9, "minute": 40}
